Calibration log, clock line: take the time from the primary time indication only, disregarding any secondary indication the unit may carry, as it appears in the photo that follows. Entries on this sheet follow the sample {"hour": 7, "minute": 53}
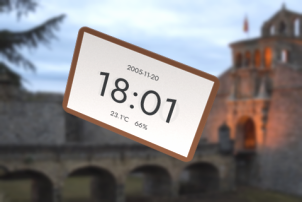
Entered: {"hour": 18, "minute": 1}
